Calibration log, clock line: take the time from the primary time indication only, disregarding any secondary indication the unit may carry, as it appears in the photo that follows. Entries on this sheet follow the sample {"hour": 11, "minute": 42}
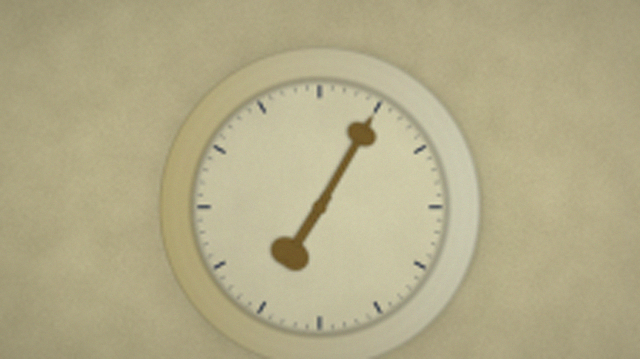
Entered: {"hour": 7, "minute": 5}
